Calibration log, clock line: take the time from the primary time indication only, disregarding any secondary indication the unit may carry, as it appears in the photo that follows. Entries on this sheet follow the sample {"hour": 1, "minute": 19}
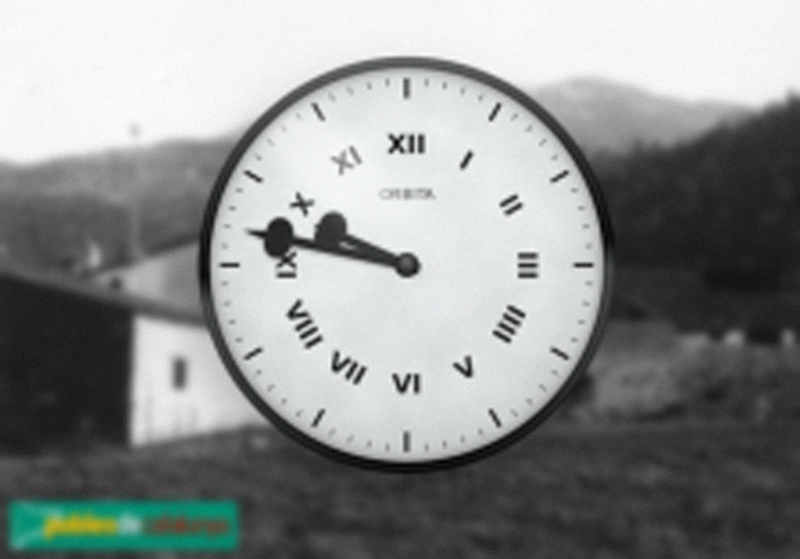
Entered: {"hour": 9, "minute": 47}
